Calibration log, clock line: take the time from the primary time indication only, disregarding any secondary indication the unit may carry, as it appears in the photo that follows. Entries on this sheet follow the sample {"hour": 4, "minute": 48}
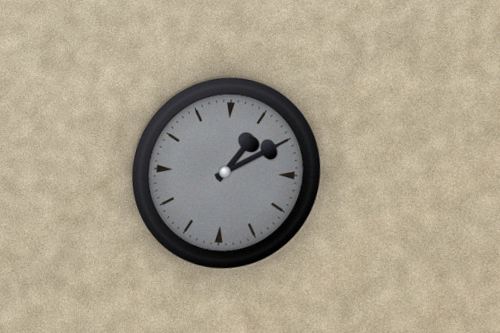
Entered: {"hour": 1, "minute": 10}
